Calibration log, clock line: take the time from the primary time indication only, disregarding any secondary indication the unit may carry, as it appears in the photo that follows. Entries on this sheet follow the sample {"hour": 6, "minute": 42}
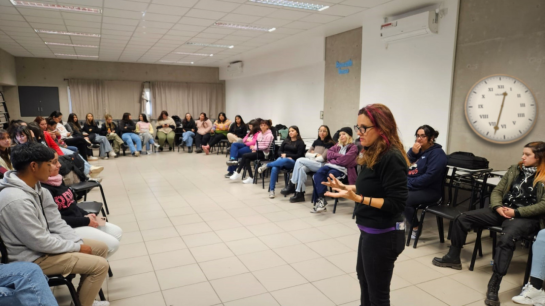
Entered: {"hour": 12, "minute": 33}
